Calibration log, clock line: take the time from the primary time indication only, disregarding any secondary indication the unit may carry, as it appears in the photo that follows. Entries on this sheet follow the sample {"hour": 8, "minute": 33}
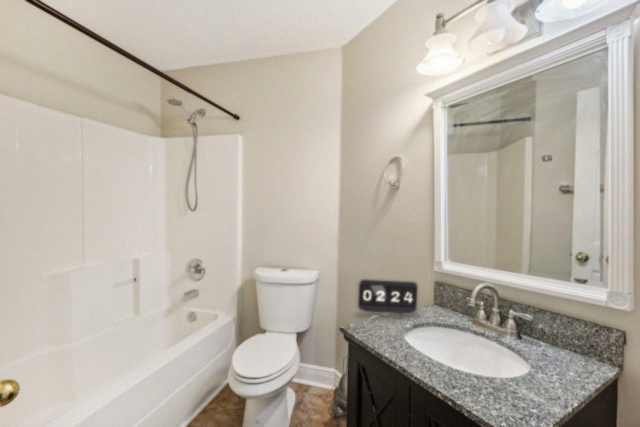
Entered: {"hour": 2, "minute": 24}
